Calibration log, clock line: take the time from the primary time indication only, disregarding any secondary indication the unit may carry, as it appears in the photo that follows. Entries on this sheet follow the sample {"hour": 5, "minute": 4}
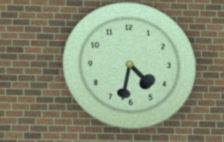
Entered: {"hour": 4, "minute": 32}
